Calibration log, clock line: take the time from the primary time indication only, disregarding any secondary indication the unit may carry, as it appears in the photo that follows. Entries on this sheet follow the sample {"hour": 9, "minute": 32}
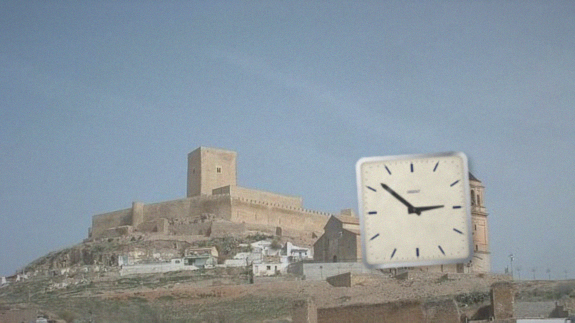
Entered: {"hour": 2, "minute": 52}
